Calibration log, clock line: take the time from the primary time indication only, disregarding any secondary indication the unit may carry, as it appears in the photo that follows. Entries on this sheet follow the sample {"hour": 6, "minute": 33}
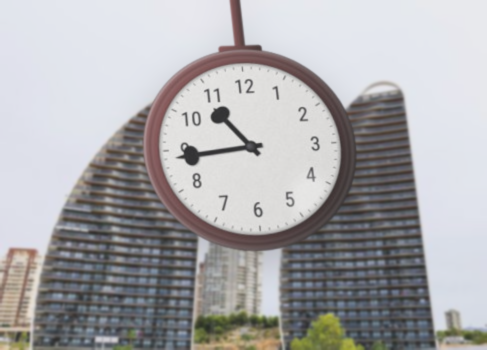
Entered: {"hour": 10, "minute": 44}
